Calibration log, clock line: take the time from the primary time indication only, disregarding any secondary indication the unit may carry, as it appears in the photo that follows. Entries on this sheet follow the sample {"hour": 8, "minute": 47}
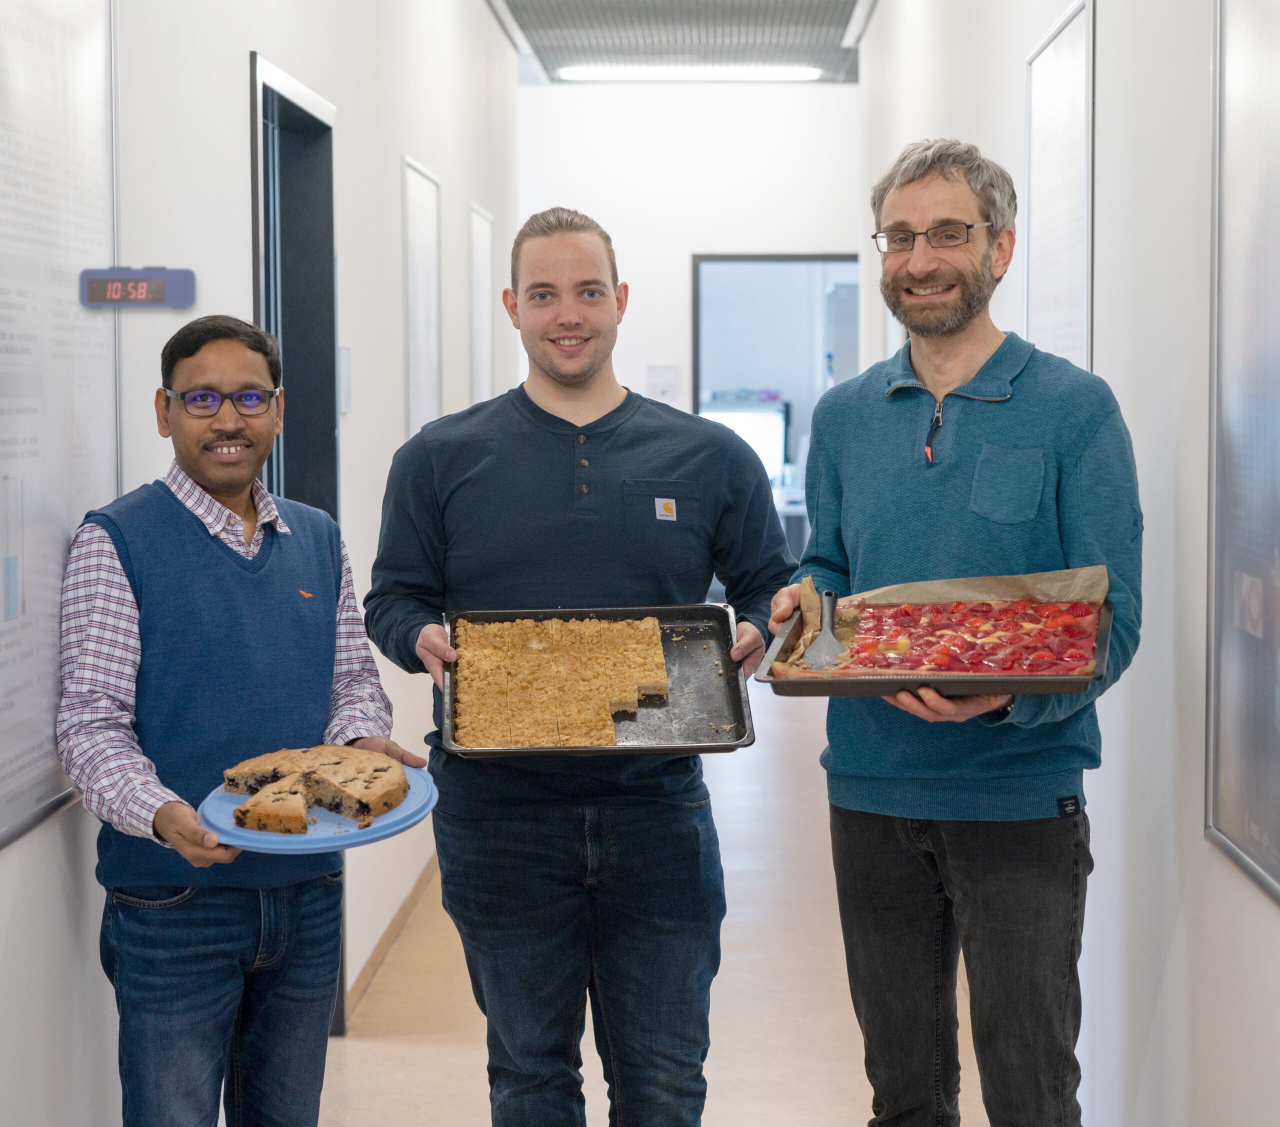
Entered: {"hour": 10, "minute": 58}
